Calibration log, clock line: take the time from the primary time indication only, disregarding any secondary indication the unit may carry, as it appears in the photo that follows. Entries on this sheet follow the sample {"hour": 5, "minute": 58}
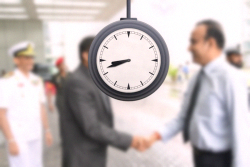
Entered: {"hour": 8, "minute": 42}
